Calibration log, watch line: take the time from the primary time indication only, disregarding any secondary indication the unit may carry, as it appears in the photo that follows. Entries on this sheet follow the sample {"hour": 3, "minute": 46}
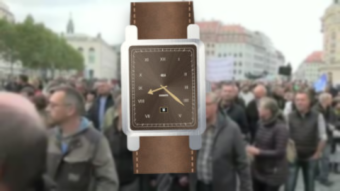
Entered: {"hour": 8, "minute": 22}
